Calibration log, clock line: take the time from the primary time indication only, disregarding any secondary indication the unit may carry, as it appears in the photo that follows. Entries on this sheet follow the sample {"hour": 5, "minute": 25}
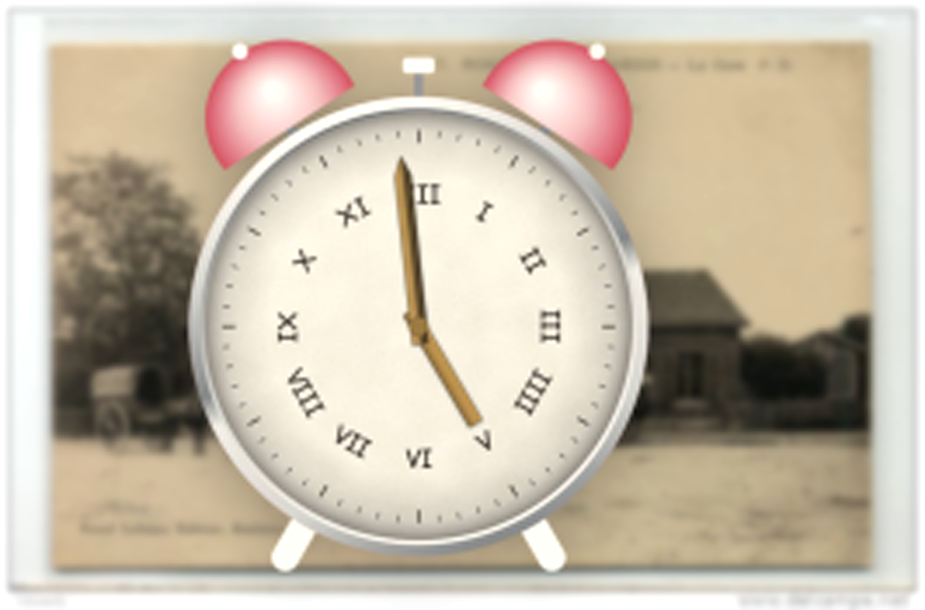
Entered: {"hour": 4, "minute": 59}
